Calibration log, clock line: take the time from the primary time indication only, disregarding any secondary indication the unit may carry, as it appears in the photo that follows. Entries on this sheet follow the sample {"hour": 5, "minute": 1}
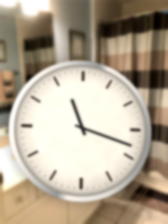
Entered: {"hour": 11, "minute": 18}
